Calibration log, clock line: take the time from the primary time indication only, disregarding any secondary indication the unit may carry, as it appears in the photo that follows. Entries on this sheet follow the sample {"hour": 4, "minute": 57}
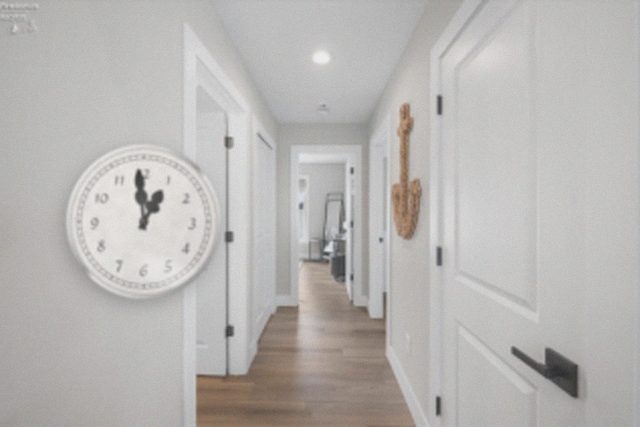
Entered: {"hour": 12, "minute": 59}
